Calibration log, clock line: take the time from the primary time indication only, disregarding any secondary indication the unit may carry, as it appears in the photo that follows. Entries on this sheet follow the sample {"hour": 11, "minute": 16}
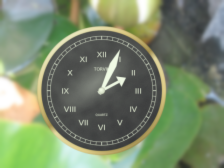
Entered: {"hour": 2, "minute": 4}
